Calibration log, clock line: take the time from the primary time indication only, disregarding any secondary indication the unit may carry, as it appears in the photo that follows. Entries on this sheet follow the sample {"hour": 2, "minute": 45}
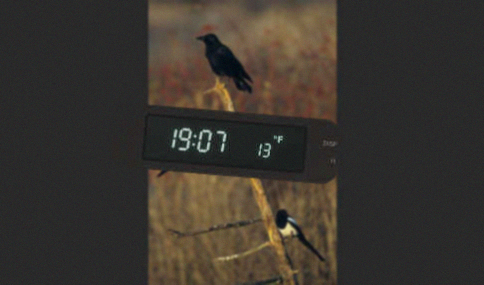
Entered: {"hour": 19, "minute": 7}
